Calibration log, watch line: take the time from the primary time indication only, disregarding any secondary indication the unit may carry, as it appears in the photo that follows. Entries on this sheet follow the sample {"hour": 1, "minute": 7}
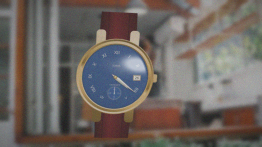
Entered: {"hour": 4, "minute": 21}
